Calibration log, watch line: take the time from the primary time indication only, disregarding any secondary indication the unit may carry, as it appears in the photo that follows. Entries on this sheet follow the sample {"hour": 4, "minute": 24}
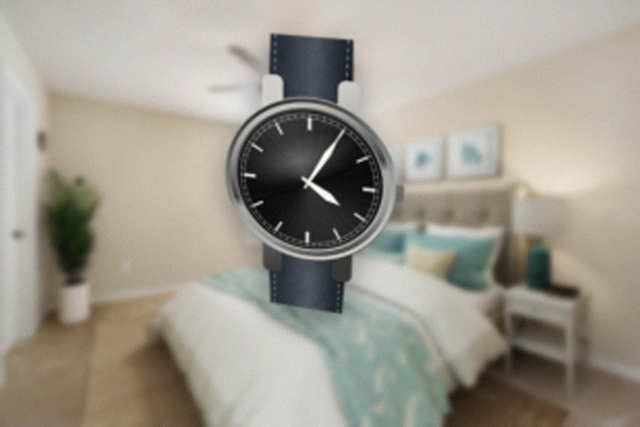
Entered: {"hour": 4, "minute": 5}
